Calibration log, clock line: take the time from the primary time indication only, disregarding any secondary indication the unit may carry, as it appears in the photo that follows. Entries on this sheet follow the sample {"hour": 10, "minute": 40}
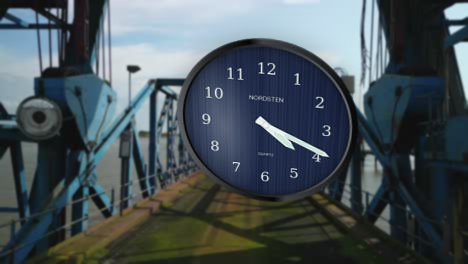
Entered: {"hour": 4, "minute": 19}
